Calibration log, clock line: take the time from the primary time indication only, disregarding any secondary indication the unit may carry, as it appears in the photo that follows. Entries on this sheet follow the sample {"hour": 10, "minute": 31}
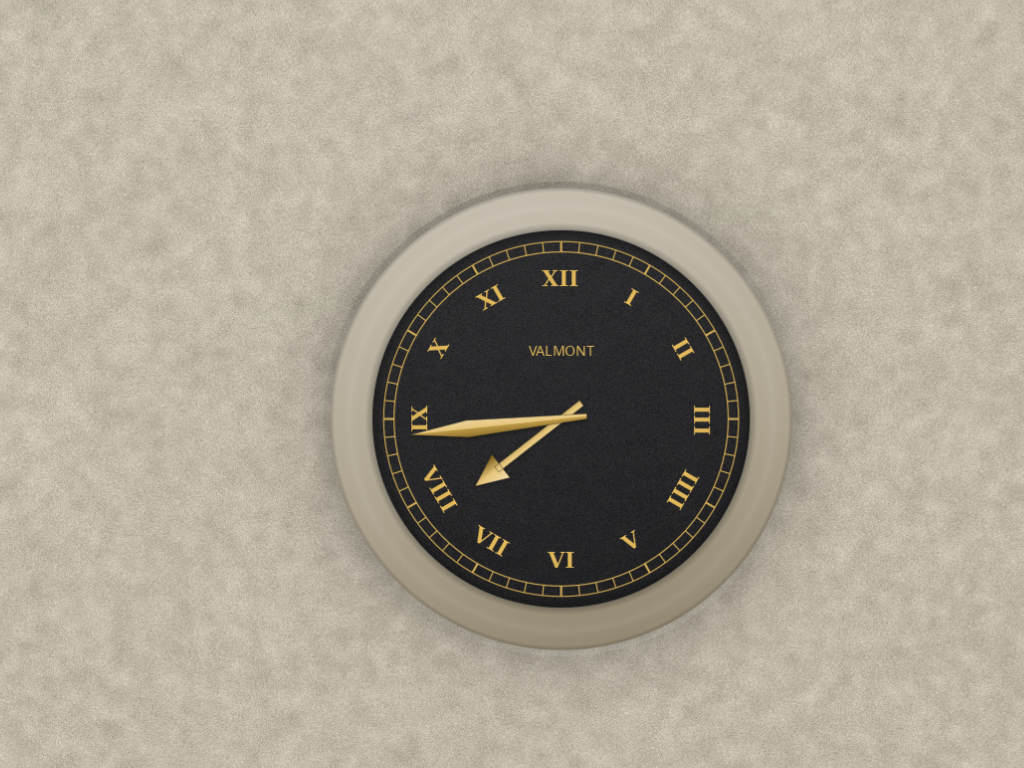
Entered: {"hour": 7, "minute": 44}
